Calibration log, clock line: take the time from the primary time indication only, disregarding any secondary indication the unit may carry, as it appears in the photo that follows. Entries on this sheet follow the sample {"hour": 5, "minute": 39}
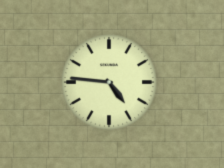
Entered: {"hour": 4, "minute": 46}
